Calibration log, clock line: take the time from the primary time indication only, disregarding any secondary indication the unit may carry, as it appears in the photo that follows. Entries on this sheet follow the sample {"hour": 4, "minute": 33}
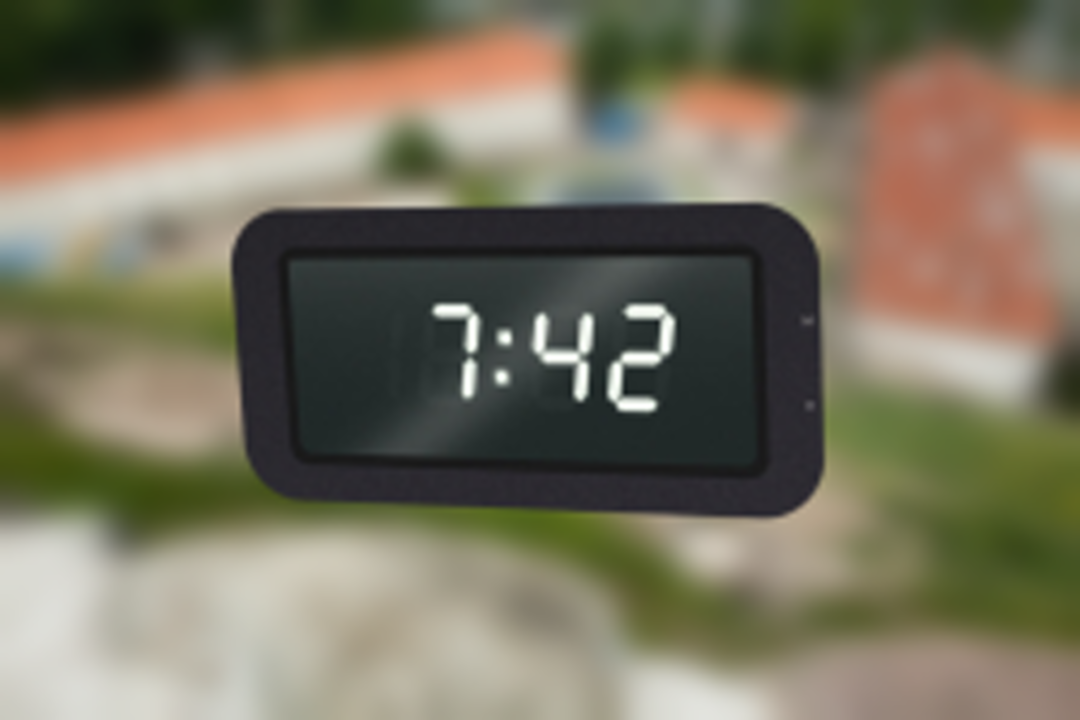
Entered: {"hour": 7, "minute": 42}
